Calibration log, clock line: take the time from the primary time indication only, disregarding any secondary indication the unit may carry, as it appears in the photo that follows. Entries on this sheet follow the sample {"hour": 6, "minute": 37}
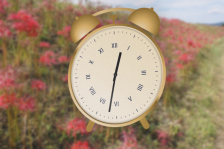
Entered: {"hour": 12, "minute": 32}
